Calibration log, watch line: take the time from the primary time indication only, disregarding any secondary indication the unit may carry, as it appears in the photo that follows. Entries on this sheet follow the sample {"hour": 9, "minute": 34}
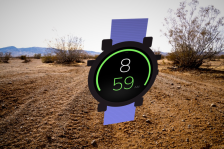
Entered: {"hour": 8, "minute": 59}
